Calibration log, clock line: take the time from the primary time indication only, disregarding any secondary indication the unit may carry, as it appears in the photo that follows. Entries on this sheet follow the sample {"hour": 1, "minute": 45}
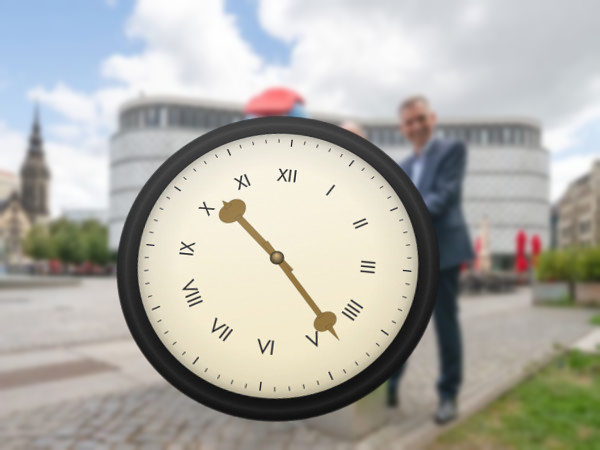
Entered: {"hour": 10, "minute": 23}
